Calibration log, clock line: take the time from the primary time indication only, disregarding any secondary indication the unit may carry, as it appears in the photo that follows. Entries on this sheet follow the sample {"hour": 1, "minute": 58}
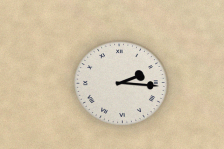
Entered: {"hour": 2, "minute": 16}
